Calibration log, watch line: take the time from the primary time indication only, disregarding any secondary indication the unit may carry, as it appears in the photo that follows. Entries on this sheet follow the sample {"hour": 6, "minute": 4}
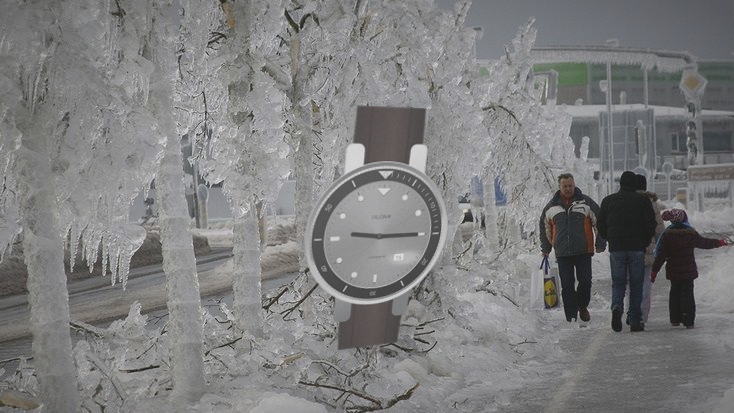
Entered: {"hour": 9, "minute": 15}
